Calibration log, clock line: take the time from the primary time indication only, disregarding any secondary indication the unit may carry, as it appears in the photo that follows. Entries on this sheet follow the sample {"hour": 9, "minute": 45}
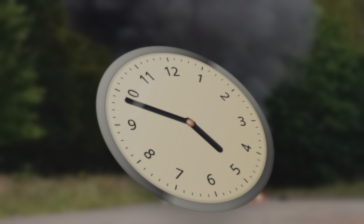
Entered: {"hour": 4, "minute": 49}
